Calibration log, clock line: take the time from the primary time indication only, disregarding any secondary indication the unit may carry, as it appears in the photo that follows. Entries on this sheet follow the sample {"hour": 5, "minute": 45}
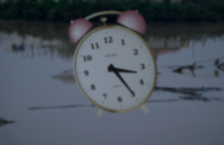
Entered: {"hour": 3, "minute": 25}
